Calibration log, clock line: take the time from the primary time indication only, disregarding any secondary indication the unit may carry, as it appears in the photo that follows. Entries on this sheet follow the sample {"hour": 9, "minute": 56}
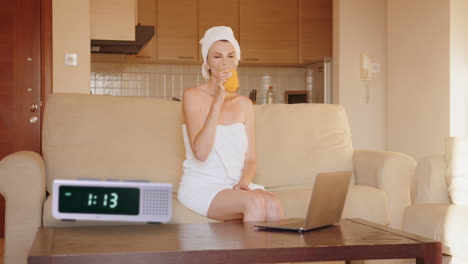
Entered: {"hour": 1, "minute": 13}
